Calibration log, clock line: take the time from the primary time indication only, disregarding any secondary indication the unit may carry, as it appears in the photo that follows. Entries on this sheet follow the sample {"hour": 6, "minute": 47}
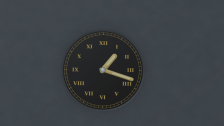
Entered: {"hour": 1, "minute": 18}
